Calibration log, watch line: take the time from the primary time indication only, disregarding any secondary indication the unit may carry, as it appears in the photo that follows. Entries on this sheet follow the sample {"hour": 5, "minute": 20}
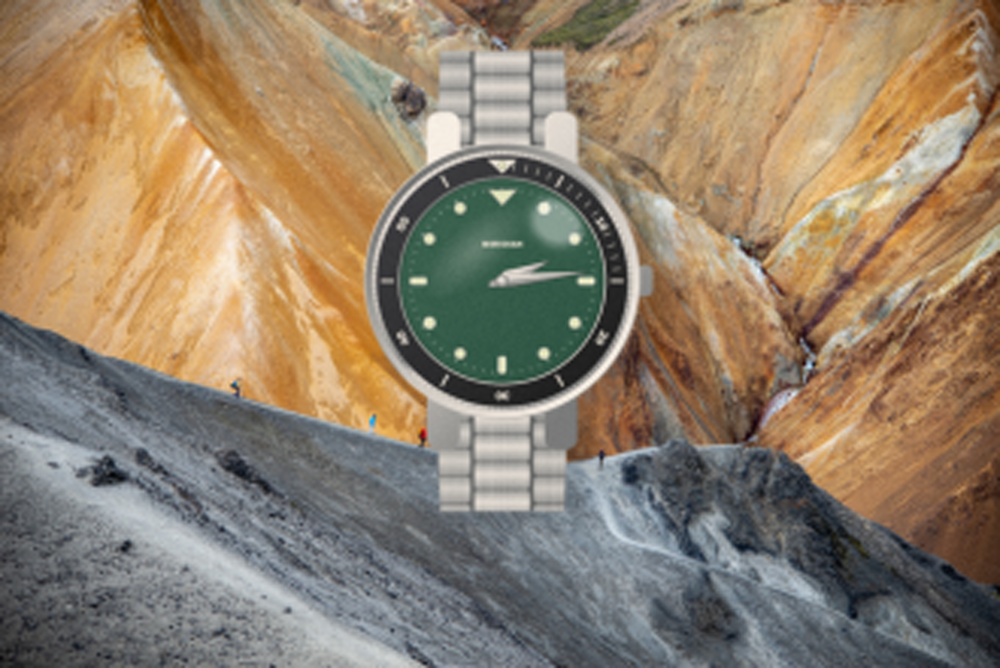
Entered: {"hour": 2, "minute": 14}
